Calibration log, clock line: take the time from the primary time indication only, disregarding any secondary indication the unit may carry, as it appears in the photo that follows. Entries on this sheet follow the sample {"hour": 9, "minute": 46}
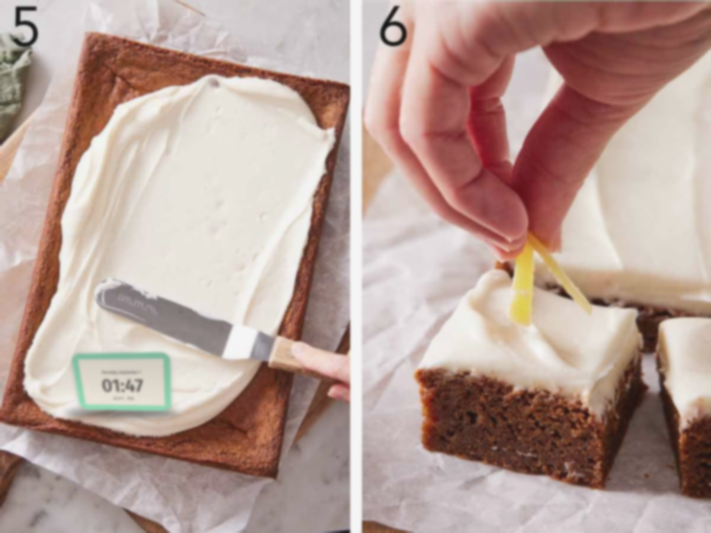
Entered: {"hour": 1, "minute": 47}
